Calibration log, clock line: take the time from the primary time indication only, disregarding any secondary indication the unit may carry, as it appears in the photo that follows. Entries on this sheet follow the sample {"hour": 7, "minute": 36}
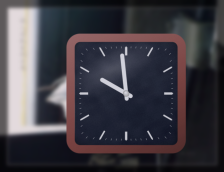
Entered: {"hour": 9, "minute": 59}
